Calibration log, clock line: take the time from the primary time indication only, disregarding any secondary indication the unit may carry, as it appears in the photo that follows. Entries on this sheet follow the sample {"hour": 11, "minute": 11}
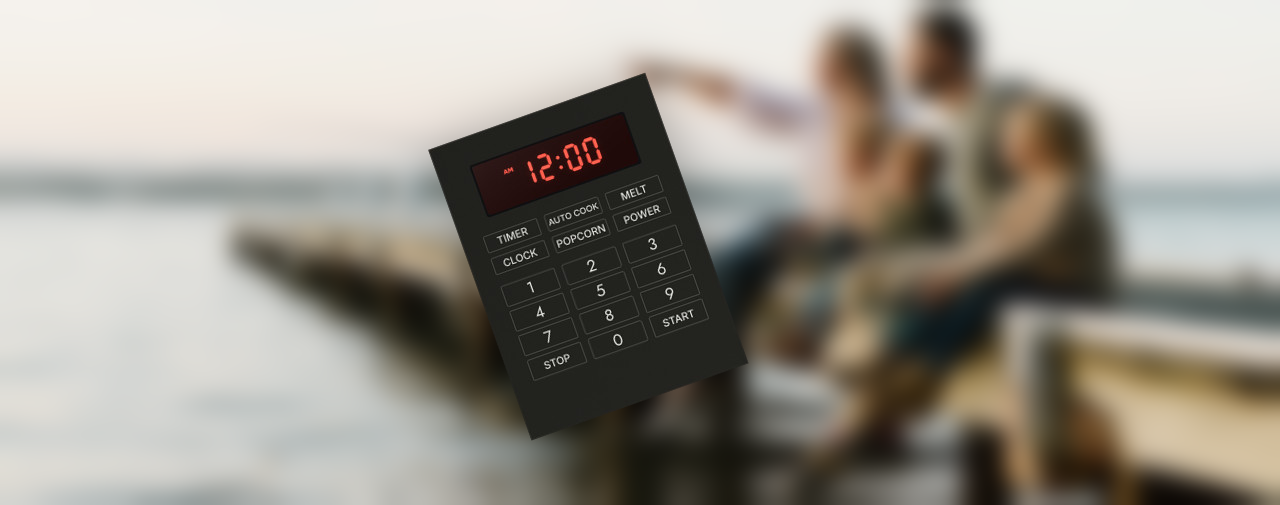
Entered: {"hour": 12, "minute": 0}
